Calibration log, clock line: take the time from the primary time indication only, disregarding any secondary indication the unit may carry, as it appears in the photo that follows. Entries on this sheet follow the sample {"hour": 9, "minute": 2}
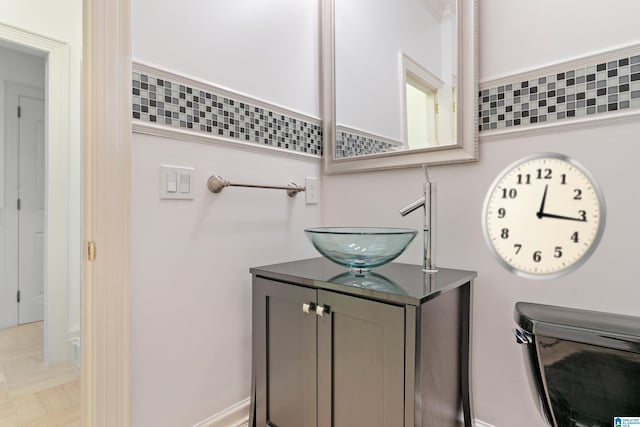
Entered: {"hour": 12, "minute": 16}
